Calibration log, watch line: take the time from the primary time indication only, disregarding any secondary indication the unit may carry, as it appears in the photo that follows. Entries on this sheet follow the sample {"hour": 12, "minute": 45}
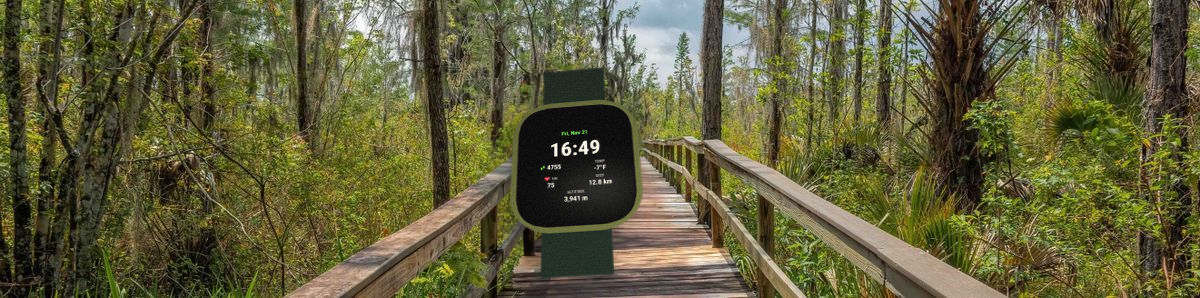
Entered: {"hour": 16, "minute": 49}
